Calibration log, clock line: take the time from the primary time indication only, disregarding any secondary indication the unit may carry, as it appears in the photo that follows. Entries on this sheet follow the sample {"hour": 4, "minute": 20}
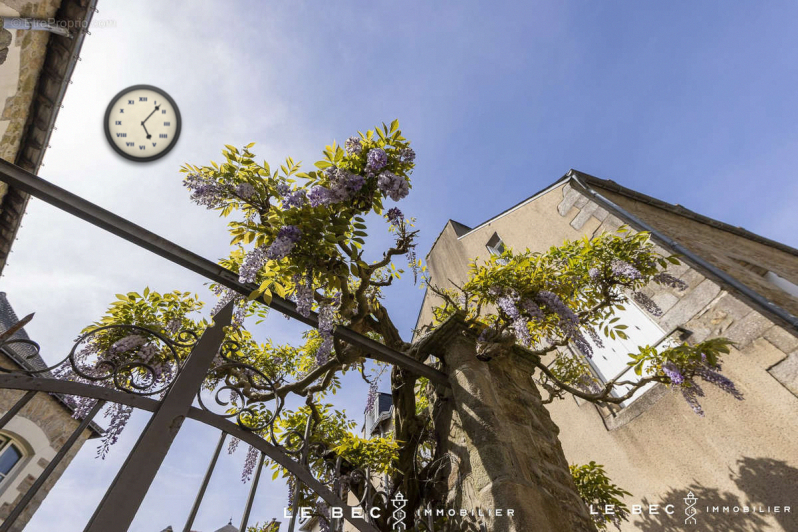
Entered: {"hour": 5, "minute": 7}
